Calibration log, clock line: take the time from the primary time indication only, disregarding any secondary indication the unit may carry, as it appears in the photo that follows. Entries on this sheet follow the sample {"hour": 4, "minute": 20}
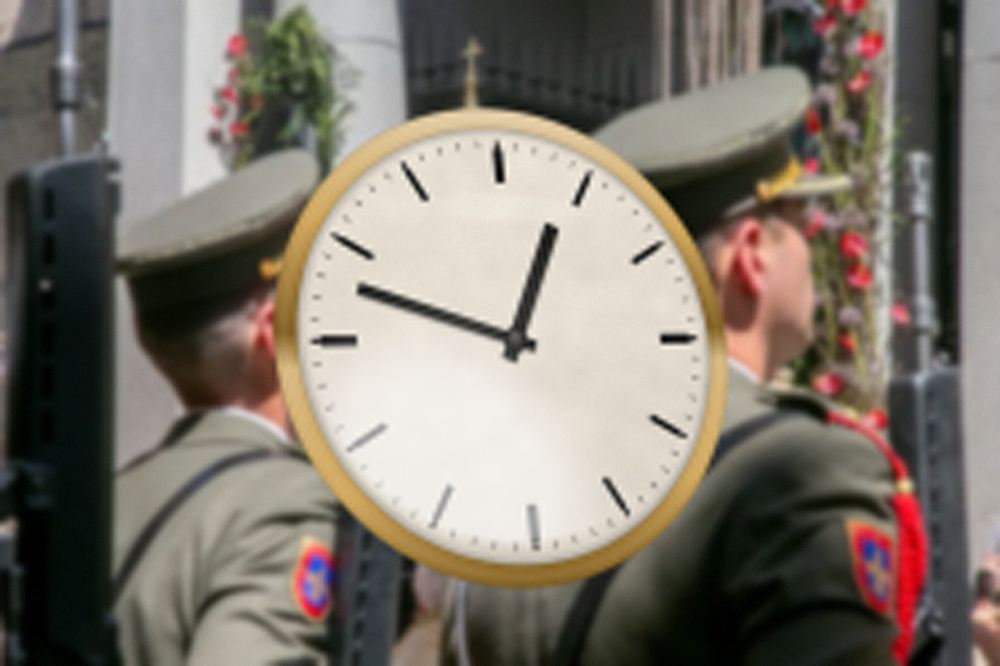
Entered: {"hour": 12, "minute": 48}
